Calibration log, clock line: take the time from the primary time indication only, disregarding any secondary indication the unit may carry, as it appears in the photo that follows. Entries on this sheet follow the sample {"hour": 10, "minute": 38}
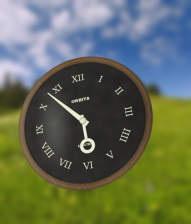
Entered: {"hour": 5, "minute": 53}
